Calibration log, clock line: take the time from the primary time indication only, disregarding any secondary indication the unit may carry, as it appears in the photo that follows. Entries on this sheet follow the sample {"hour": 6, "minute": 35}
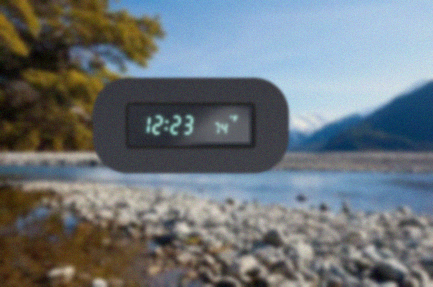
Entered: {"hour": 12, "minute": 23}
